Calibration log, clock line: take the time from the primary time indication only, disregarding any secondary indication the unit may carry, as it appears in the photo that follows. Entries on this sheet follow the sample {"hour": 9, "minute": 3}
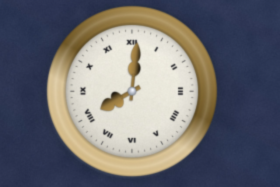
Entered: {"hour": 8, "minute": 1}
